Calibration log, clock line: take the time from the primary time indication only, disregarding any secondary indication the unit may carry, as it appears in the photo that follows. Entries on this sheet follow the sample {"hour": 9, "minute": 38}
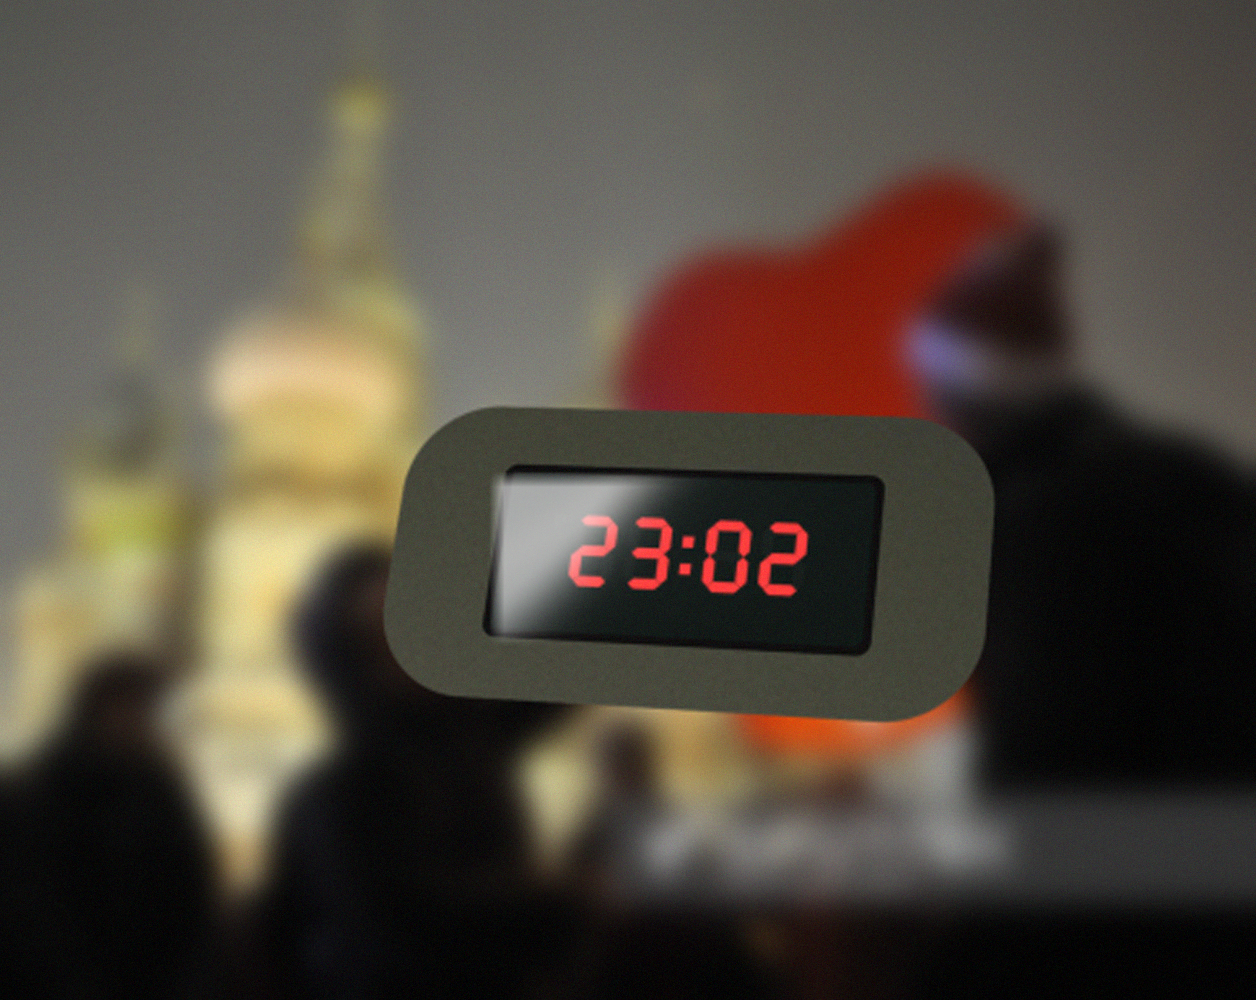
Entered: {"hour": 23, "minute": 2}
